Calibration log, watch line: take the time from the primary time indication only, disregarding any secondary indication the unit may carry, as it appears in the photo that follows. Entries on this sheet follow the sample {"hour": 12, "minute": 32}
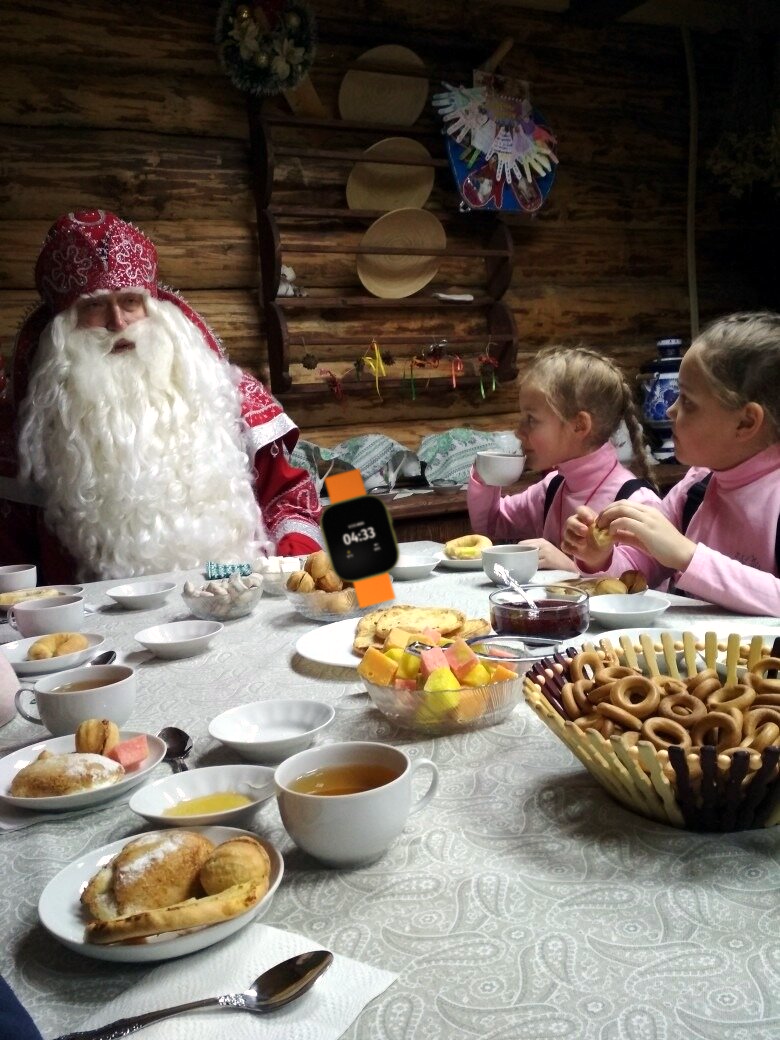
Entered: {"hour": 4, "minute": 33}
